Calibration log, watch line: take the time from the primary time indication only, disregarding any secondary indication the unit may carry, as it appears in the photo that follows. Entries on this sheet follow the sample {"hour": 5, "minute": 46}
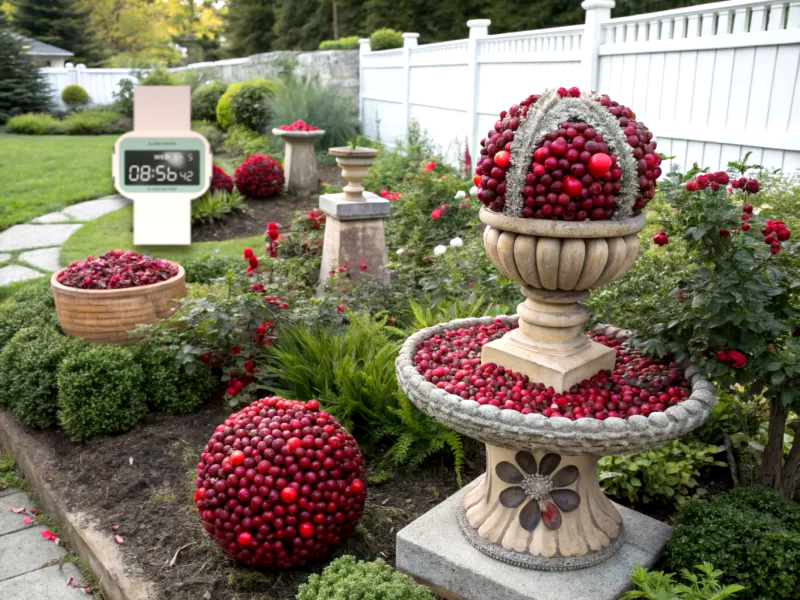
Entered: {"hour": 8, "minute": 56}
